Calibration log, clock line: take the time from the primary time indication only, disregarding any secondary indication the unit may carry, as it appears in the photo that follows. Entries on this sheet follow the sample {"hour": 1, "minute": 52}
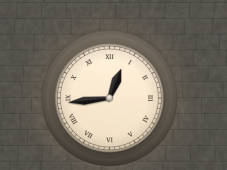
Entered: {"hour": 12, "minute": 44}
